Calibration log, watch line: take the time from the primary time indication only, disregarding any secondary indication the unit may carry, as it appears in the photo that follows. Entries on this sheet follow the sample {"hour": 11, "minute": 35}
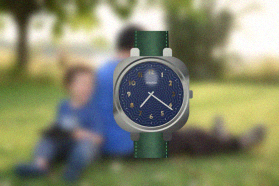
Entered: {"hour": 7, "minute": 21}
